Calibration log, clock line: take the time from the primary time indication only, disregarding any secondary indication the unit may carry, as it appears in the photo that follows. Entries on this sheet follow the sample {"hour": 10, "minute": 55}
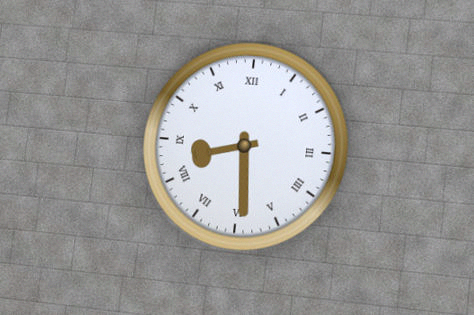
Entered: {"hour": 8, "minute": 29}
